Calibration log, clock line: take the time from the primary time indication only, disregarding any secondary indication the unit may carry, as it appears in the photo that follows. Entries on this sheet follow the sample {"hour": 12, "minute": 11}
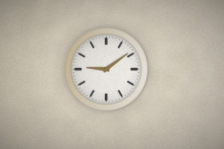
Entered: {"hour": 9, "minute": 9}
